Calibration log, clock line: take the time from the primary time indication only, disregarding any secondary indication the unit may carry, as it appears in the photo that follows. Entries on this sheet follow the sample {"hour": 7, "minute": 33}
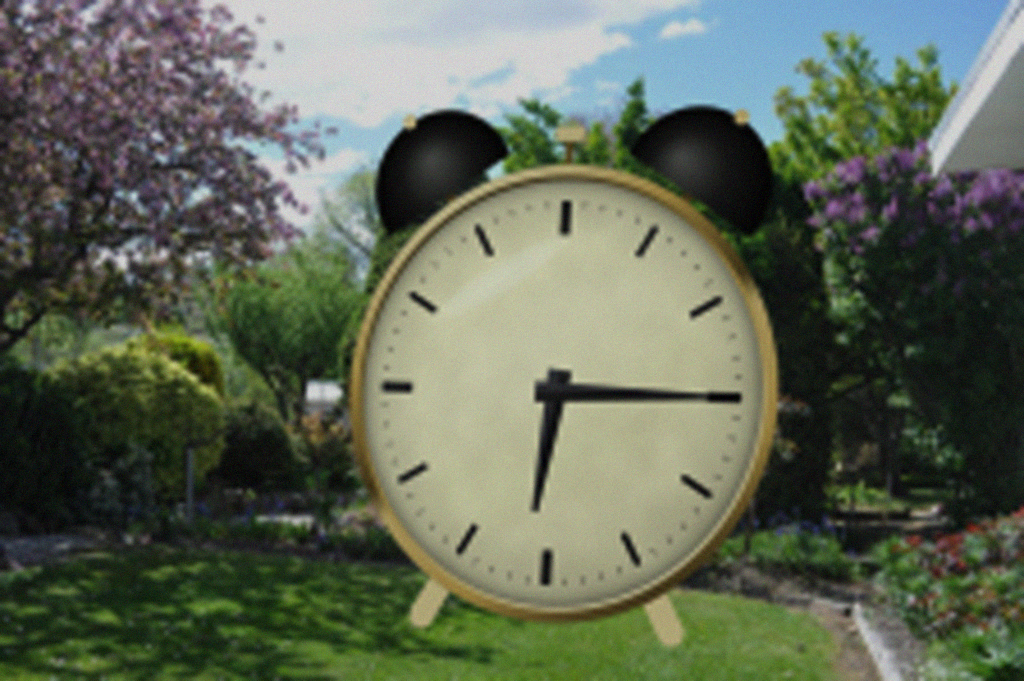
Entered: {"hour": 6, "minute": 15}
